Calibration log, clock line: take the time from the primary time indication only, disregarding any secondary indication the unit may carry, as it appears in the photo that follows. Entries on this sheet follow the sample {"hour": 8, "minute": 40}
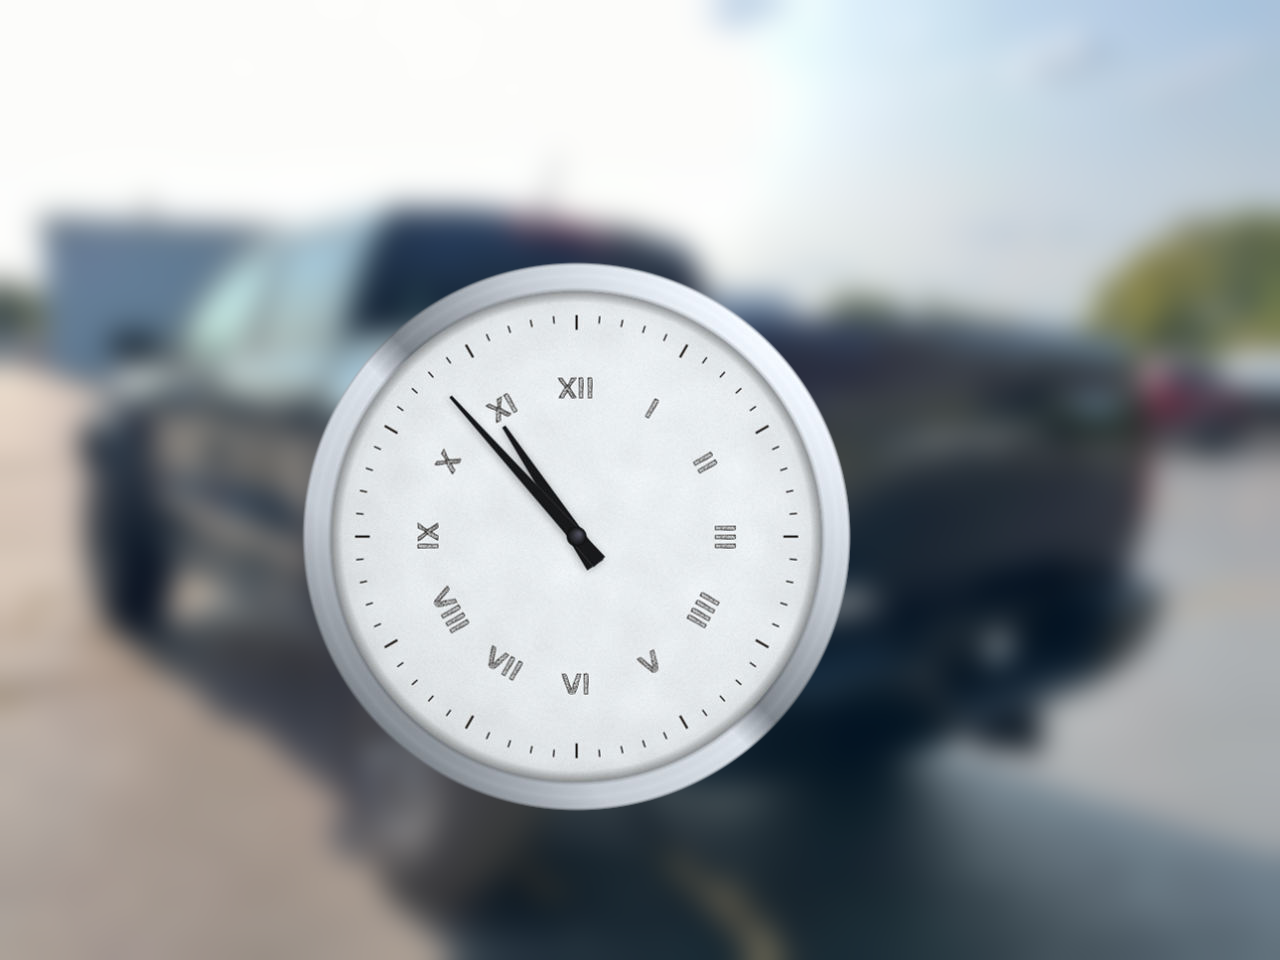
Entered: {"hour": 10, "minute": 53}
